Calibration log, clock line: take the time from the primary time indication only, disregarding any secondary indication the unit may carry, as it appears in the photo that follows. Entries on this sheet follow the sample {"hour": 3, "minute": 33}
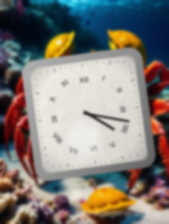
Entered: {"hour": 4, "minute": 18}
